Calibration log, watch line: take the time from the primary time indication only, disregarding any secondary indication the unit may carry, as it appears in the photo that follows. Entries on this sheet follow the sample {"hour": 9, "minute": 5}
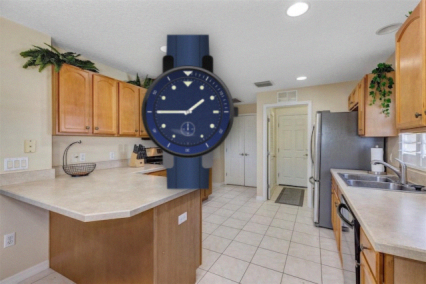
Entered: {"hour": 1, "minute": 45}
